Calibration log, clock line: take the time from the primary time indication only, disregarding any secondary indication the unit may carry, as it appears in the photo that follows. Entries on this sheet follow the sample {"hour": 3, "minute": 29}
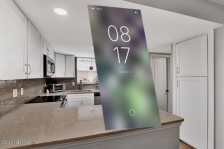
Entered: {"hour": 8, "minute": 17}
